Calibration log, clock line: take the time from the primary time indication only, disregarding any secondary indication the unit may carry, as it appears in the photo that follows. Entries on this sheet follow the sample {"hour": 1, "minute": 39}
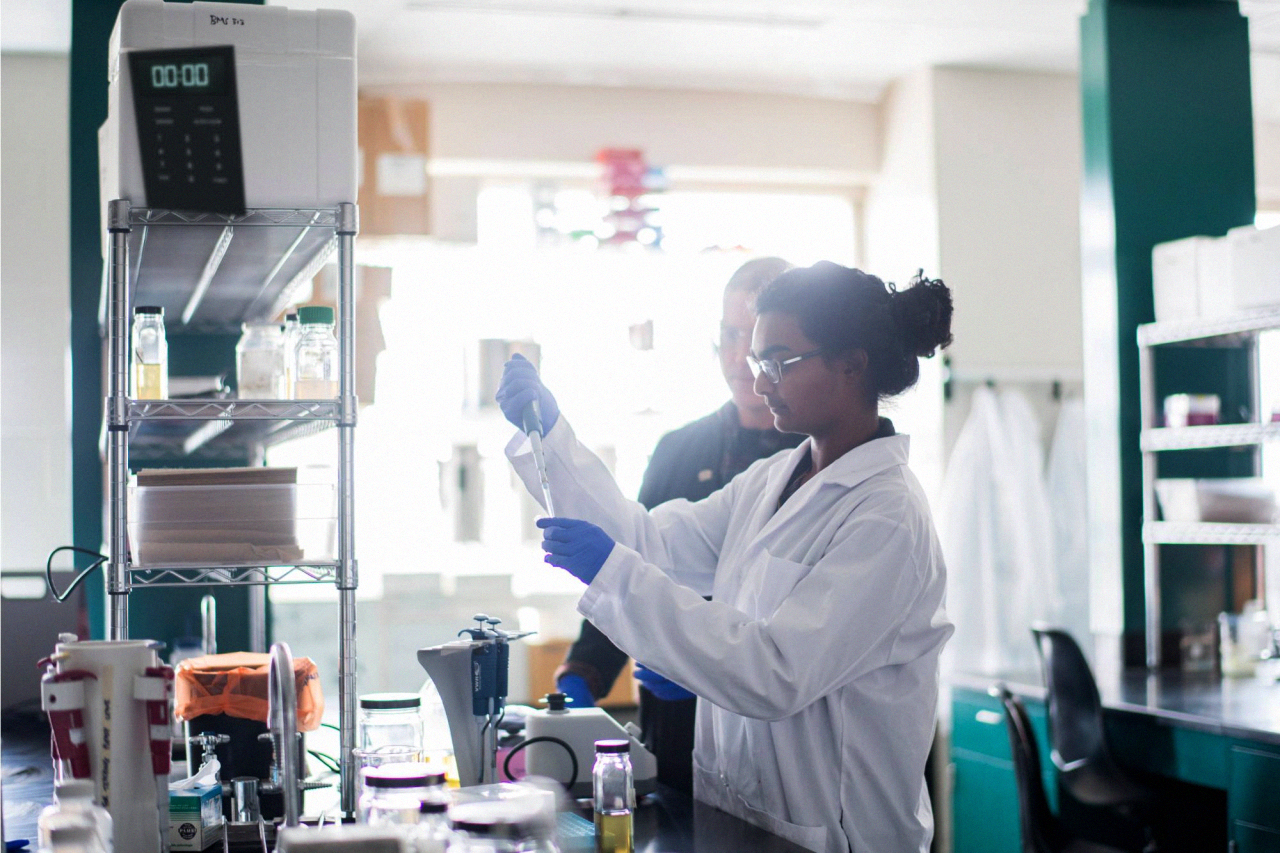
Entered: {"hour": 0, "minute": 0}
